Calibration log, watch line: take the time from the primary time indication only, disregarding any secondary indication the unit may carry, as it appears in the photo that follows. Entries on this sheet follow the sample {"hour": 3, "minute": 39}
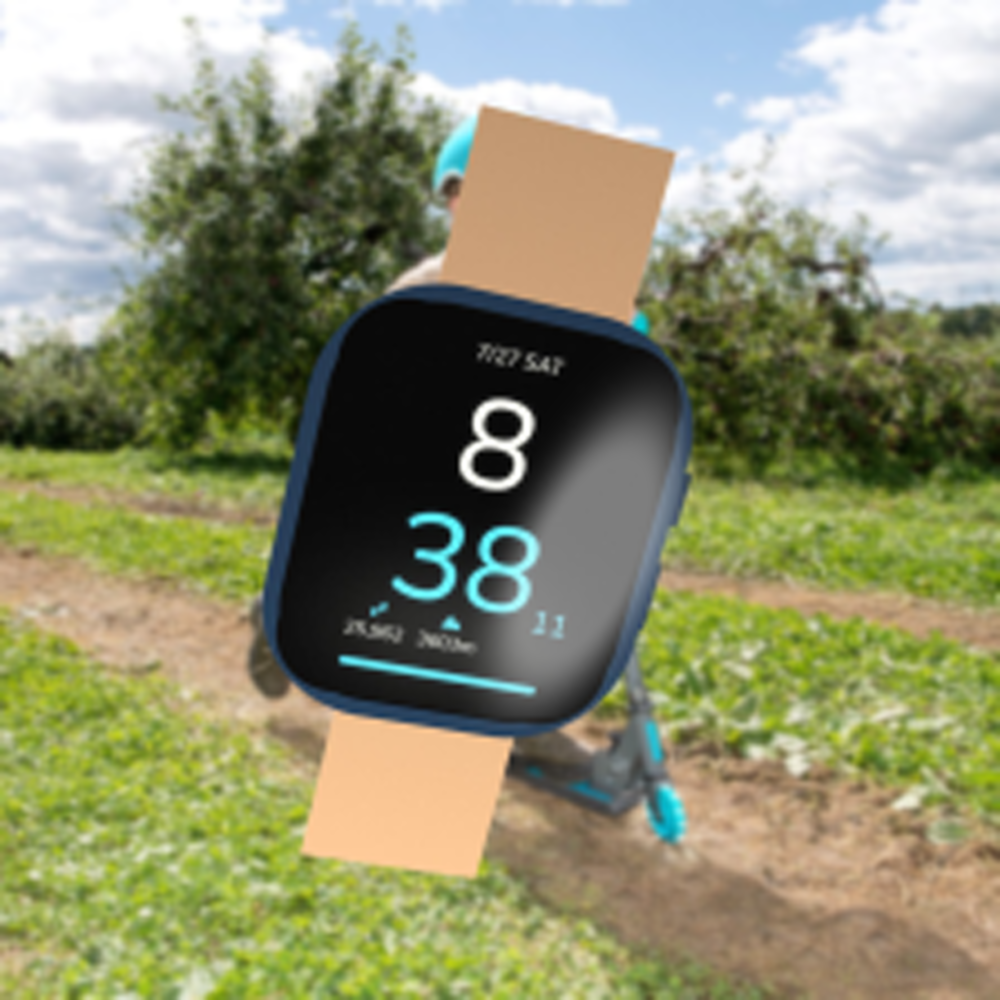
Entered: {"hour": 8, "minute": 38}
